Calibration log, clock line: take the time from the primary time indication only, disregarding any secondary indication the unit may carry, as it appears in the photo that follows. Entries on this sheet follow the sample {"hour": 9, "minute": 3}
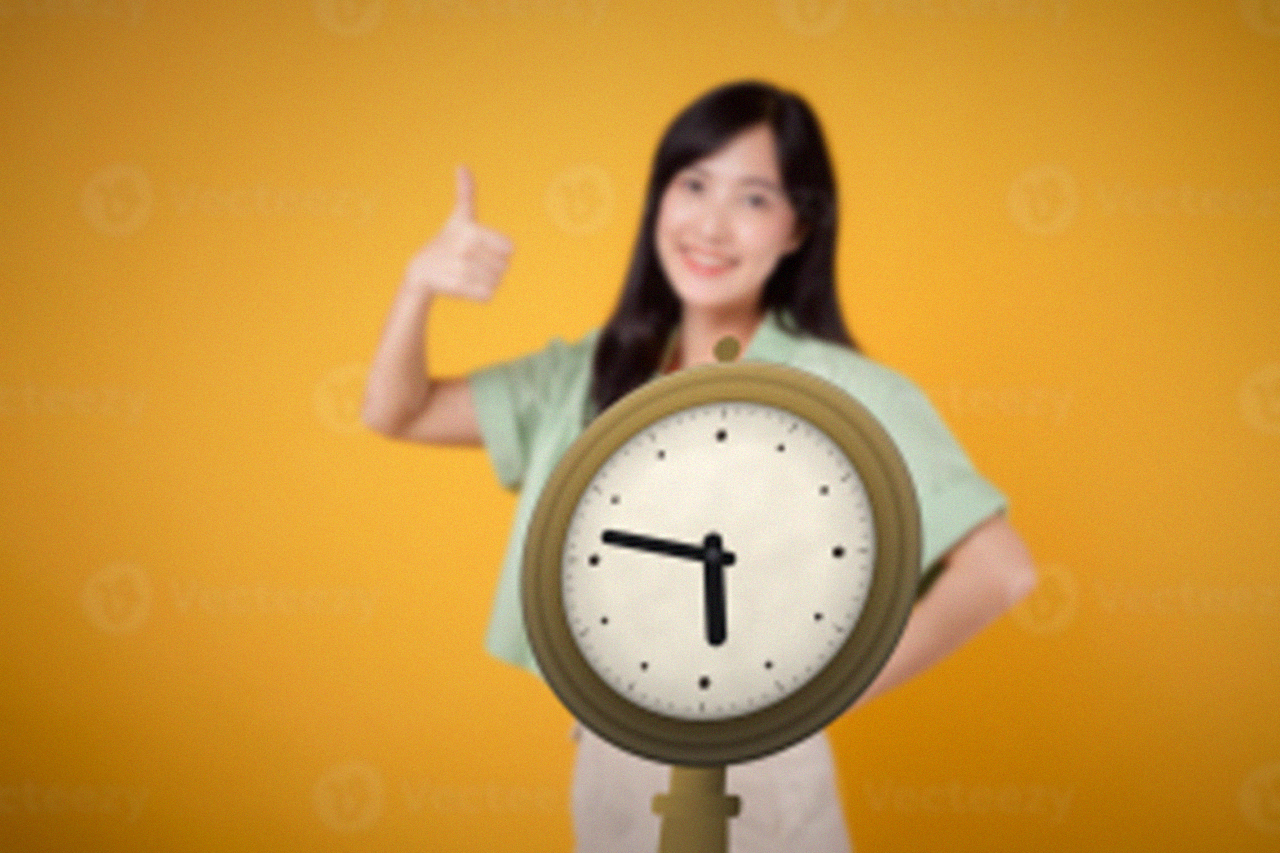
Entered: {"hour": 5, "minute": 47}
